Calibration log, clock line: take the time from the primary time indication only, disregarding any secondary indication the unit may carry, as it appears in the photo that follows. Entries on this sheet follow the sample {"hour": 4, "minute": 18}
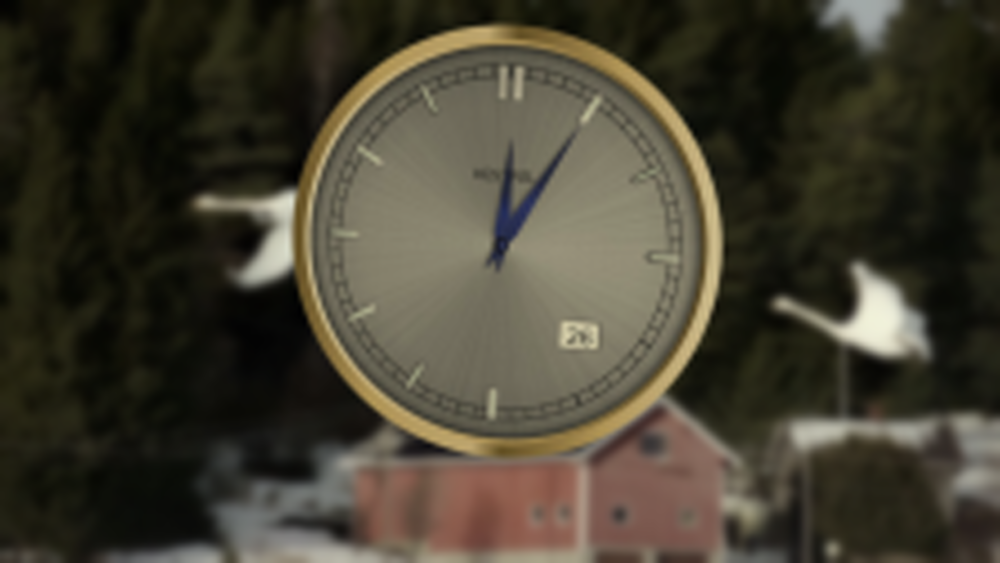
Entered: {"hour": 12, "minute": 5}
